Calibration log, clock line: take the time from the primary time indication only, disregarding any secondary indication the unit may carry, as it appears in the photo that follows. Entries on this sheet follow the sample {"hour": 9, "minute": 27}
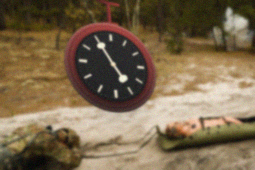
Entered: {"hour": 4, "minute": 55}
